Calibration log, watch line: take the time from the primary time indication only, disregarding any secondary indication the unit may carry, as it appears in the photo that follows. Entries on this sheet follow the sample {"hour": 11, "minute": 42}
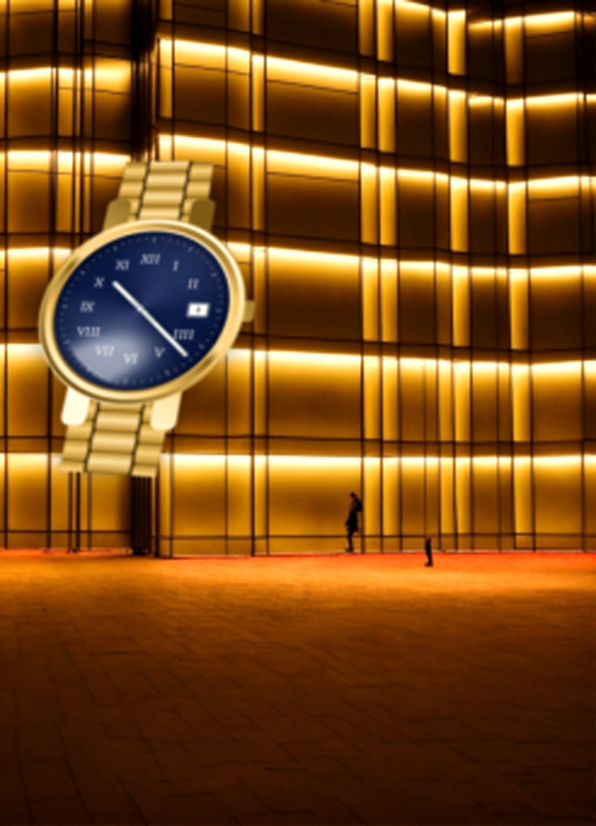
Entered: {"hour": 10, "minute": 22}
